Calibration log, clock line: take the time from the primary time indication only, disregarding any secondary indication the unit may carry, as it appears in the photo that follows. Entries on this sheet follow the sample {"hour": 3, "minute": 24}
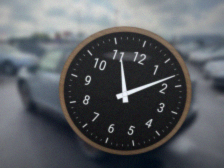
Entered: {"hour": 11, "minute": 8}
